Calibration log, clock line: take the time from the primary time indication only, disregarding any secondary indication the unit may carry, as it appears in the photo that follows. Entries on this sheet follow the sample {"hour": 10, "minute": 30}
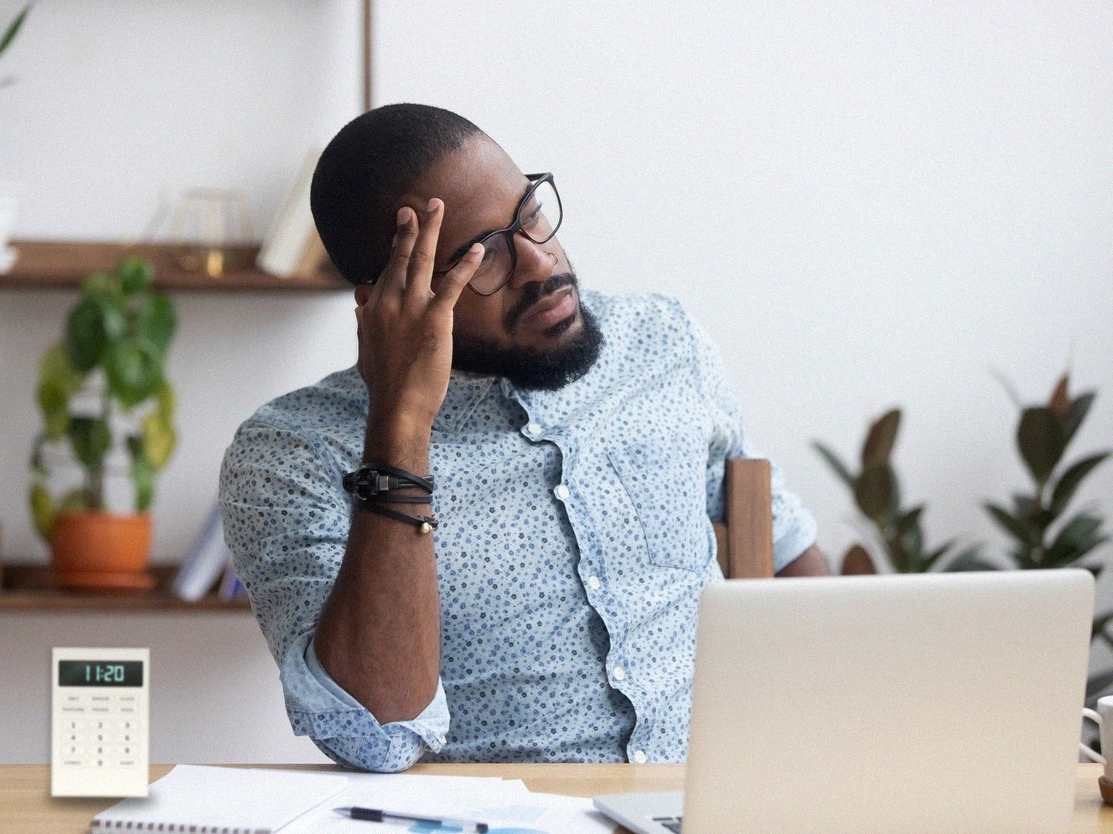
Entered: {"hour": 11, "minute": 20}
